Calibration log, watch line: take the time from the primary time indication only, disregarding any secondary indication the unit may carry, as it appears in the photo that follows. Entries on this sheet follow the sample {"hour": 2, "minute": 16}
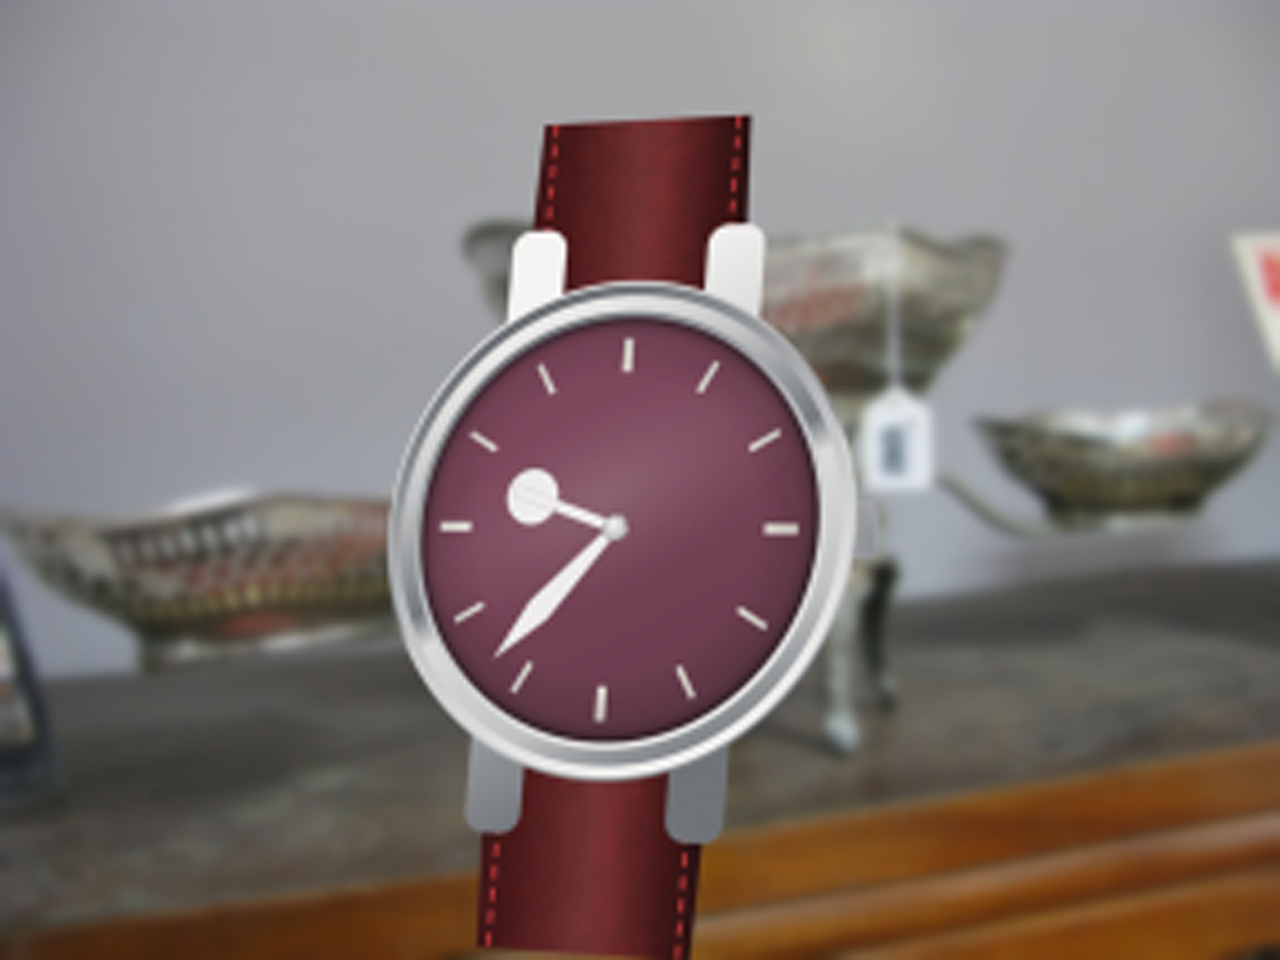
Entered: {"hour": 9, "minute": 37}
